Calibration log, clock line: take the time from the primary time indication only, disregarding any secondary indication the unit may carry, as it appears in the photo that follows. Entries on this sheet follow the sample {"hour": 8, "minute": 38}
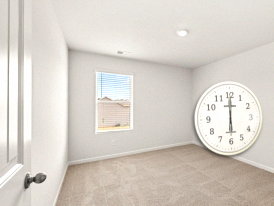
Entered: {"hour": 6, "minute": 0}
